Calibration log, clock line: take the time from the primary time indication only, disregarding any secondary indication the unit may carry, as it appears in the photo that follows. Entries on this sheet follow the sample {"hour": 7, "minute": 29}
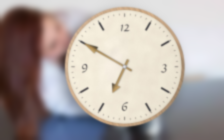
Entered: {"hour": 6, "minute": 50}
